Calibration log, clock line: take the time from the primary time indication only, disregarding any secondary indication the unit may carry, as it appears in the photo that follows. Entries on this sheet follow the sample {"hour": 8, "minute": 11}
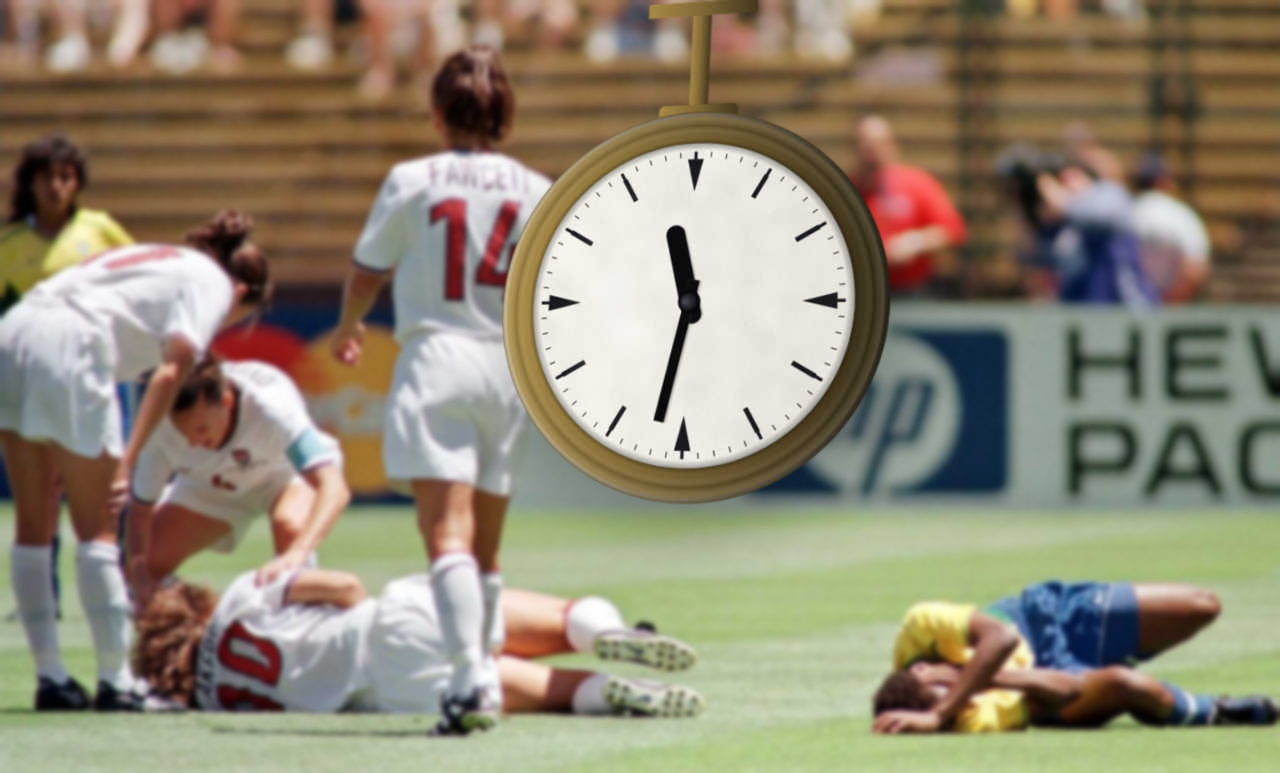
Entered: {"hour": 11, "minute": 32}
